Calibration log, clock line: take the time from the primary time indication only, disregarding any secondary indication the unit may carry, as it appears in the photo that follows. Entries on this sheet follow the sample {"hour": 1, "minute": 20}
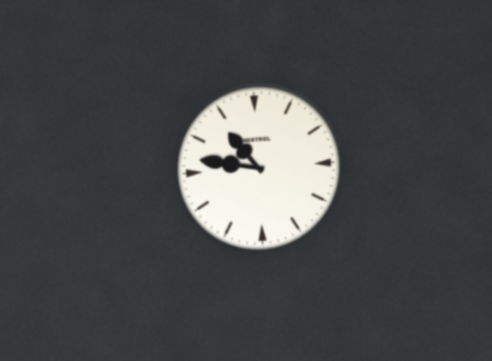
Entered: {"hour": 10, "minute": 47}
